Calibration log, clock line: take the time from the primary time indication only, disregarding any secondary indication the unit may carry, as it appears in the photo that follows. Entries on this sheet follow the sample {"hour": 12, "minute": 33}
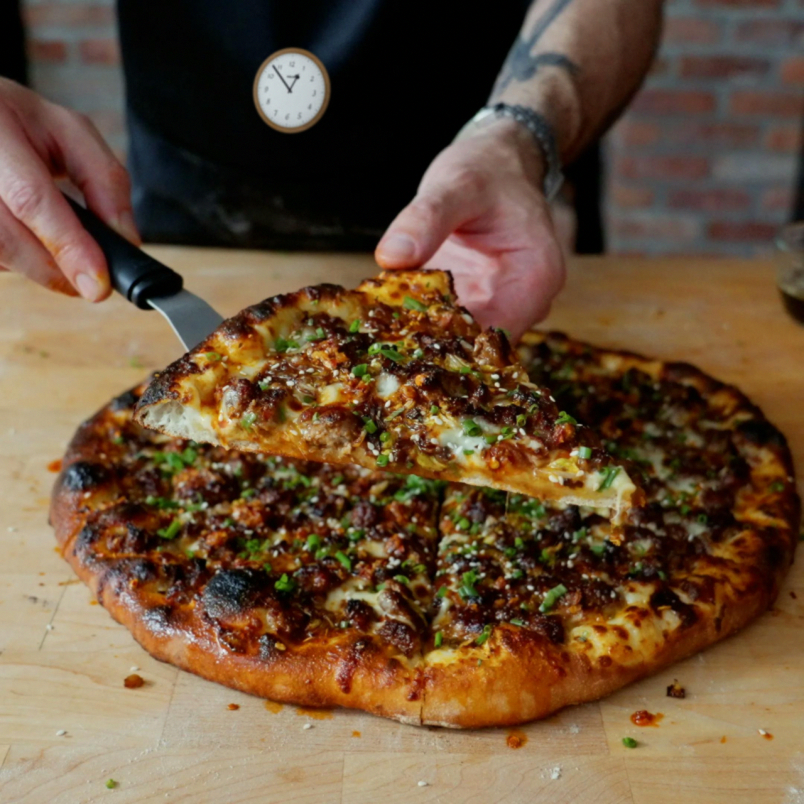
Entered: {"hour": 12, "minute": 53}
